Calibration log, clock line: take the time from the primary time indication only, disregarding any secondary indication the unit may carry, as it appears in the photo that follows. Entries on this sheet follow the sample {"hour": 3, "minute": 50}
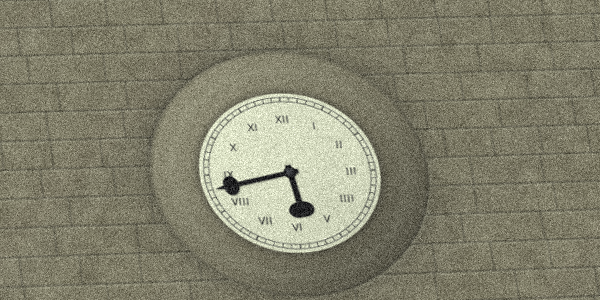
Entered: {"hour": 5, "minute": 43}
